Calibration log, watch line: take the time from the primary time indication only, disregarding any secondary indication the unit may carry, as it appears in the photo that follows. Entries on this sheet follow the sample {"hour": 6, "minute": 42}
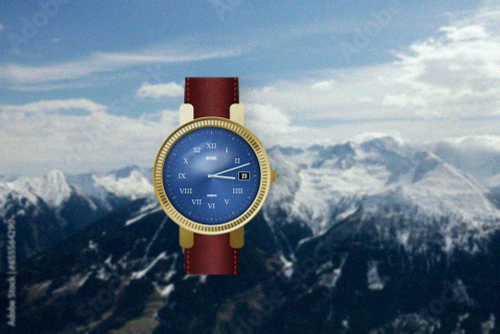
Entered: {"hour": 3, "minute": 12}
